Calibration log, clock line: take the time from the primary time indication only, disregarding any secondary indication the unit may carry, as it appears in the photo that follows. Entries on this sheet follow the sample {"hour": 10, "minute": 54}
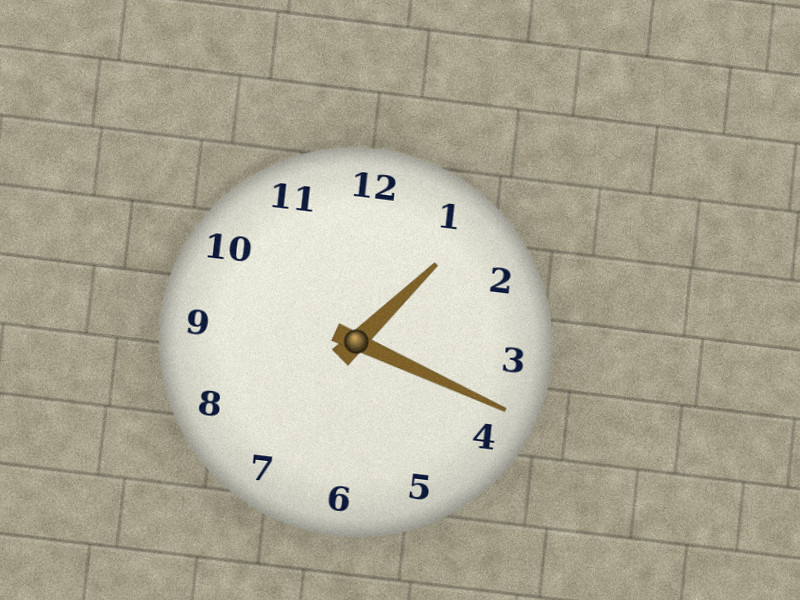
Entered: {"hour": 1, "minute": 18}
